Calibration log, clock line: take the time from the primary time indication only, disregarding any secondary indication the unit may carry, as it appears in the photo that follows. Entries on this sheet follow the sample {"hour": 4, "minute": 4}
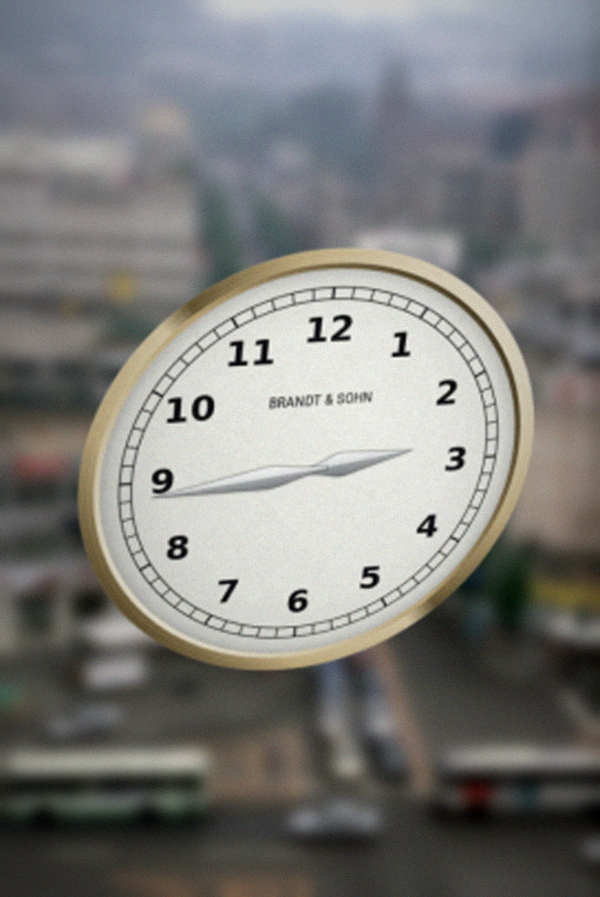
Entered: {"hour": 2, "minute": 44}
